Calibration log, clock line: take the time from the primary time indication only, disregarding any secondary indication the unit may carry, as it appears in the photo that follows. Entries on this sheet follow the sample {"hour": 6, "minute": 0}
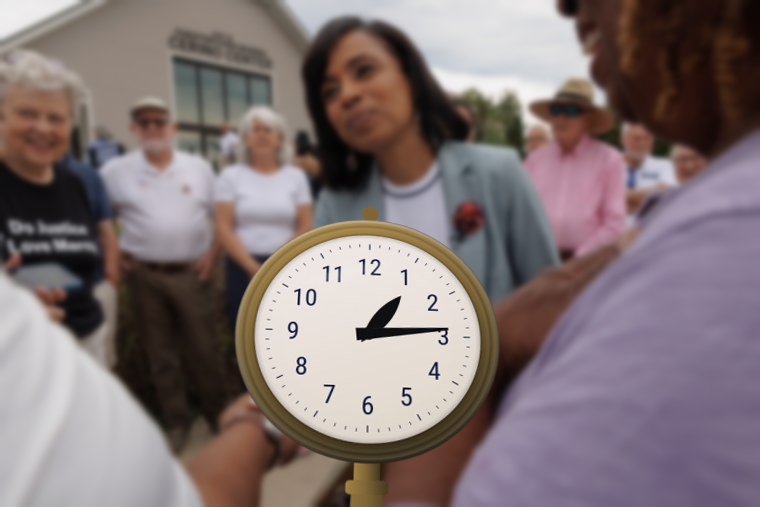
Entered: {"hour": 1, "minute": 14}
